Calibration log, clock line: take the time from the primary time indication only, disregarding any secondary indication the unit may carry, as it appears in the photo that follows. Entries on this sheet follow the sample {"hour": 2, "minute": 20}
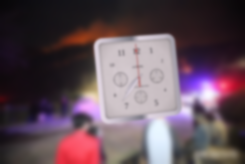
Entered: {"hour": 7, "minute": 37}
